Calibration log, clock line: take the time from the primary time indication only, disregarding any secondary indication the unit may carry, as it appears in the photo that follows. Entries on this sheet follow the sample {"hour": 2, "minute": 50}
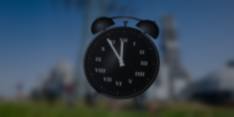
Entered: {"hour": 11, "minute": 54}
